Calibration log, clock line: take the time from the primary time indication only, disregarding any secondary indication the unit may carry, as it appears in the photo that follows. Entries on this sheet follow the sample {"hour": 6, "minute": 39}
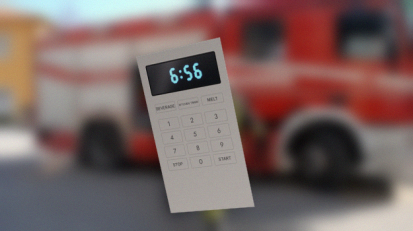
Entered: {"hour": 6, "minute": 56}
